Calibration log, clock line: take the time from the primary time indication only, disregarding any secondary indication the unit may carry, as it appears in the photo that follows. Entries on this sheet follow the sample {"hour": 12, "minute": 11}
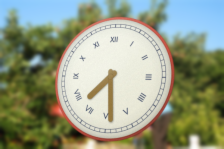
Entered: {"hour": 7, "minute": 29}
